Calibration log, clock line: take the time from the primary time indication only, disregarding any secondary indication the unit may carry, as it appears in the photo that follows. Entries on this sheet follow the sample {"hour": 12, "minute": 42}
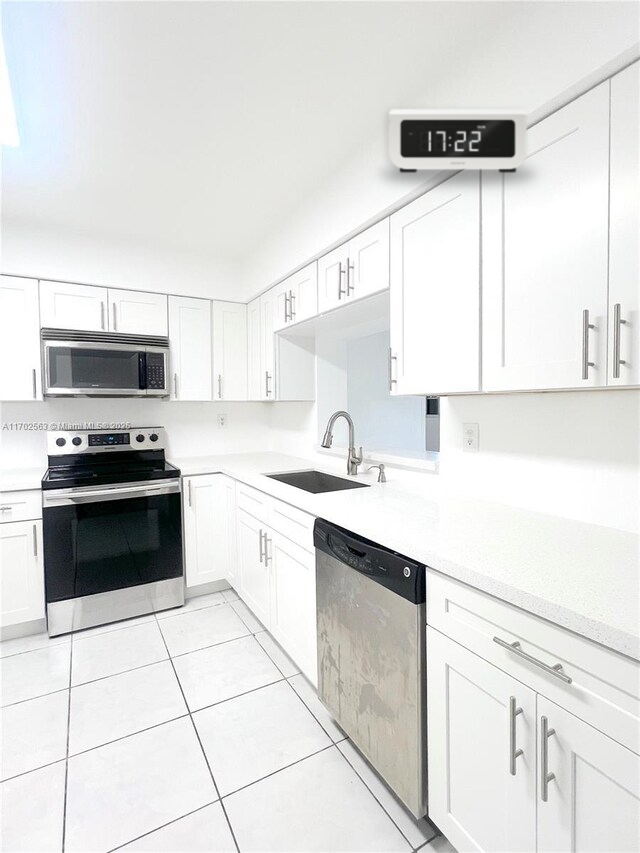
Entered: {"hour": 17, "minute": 22}
